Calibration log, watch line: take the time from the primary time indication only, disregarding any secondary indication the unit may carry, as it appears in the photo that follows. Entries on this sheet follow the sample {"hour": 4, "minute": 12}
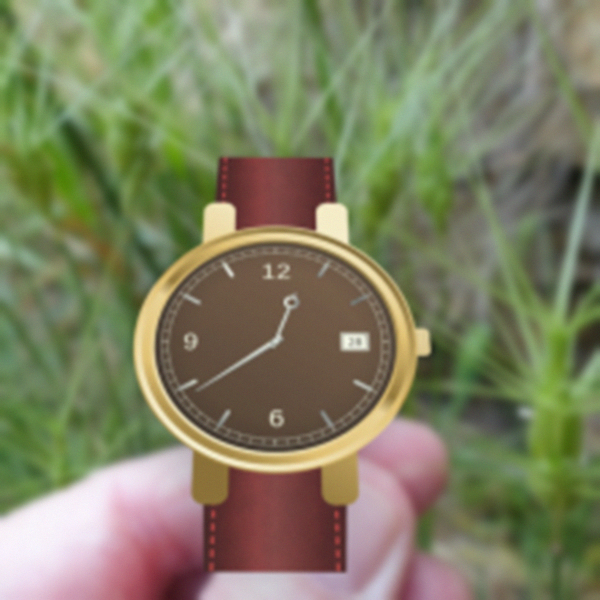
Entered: {"hour": 12, "minute": 39}
